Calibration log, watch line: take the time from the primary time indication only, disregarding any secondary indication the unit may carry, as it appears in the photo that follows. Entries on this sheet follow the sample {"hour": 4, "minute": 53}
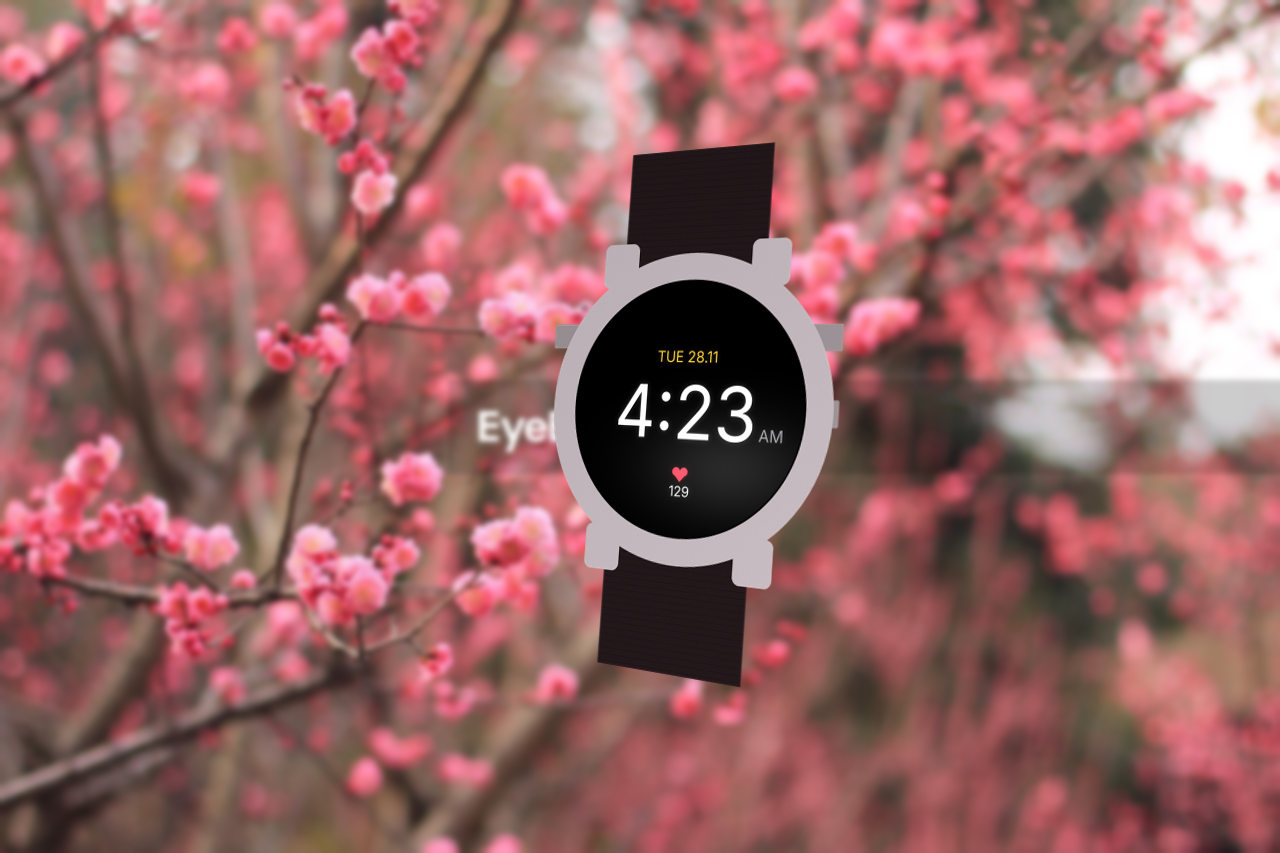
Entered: {"hour": 4, "minute": 23}
